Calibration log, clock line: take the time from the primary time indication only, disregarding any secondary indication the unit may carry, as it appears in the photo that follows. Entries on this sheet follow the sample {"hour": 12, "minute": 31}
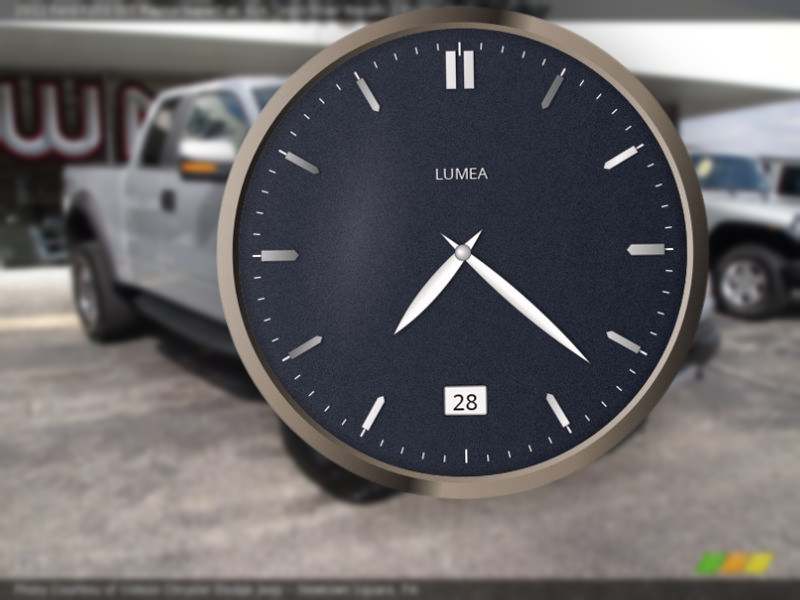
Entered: {"hour": 7, "minute": 22}
